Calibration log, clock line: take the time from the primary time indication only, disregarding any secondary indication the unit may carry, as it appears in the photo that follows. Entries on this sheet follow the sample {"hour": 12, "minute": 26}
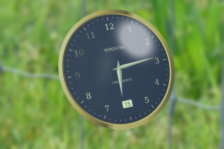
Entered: {"hour": 6, "minute": 14}
